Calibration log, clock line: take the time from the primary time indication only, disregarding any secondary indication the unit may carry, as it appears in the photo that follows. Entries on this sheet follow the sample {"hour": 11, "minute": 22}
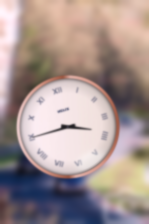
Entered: {"hour": 3, "minute": 45}
